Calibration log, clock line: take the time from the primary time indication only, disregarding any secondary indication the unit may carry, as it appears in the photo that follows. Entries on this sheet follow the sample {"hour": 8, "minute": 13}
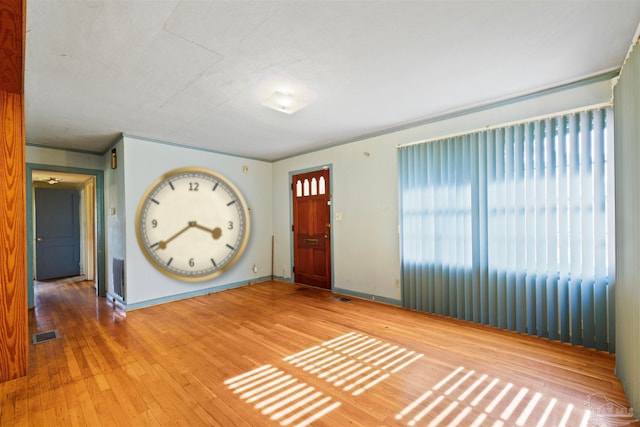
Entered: {"hour": 3, "minute": 39}
